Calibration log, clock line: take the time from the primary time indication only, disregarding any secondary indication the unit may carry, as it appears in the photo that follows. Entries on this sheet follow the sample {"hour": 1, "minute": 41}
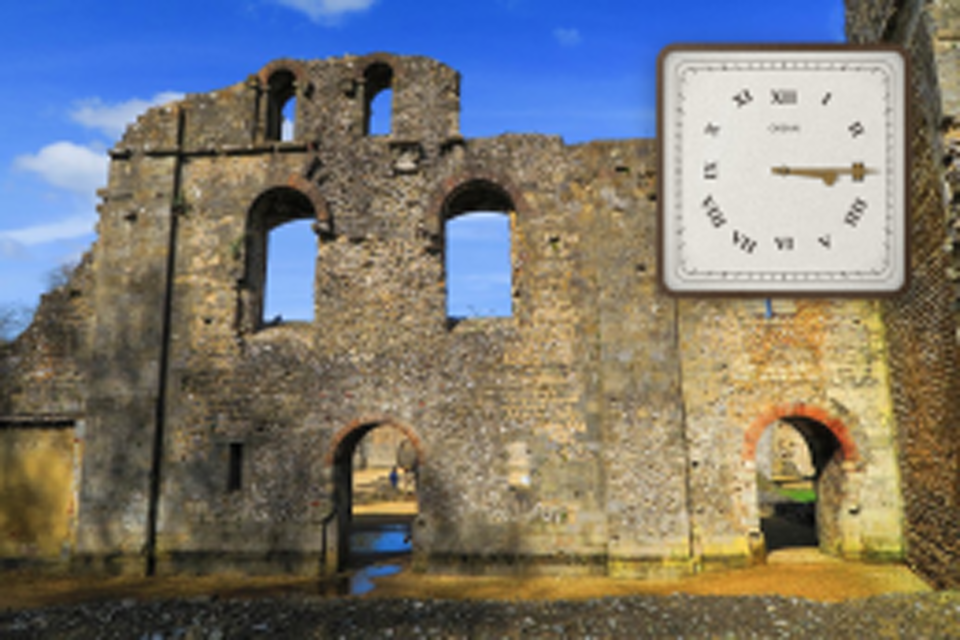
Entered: {"hour": 3, "minute": 15}
